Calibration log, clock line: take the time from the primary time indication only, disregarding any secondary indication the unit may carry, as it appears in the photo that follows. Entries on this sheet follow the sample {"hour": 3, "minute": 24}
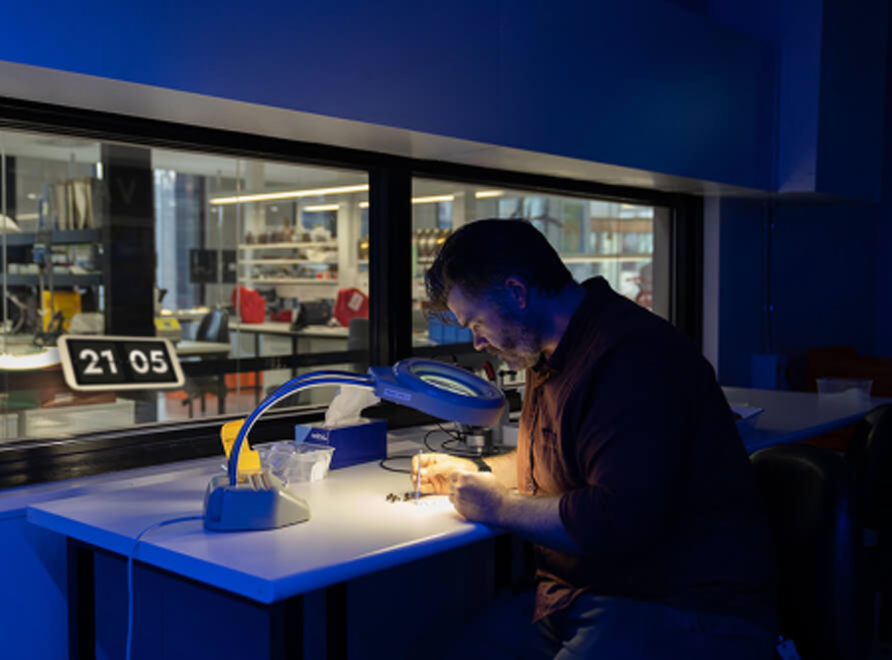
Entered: {"hour": 21, "minute": 5}
